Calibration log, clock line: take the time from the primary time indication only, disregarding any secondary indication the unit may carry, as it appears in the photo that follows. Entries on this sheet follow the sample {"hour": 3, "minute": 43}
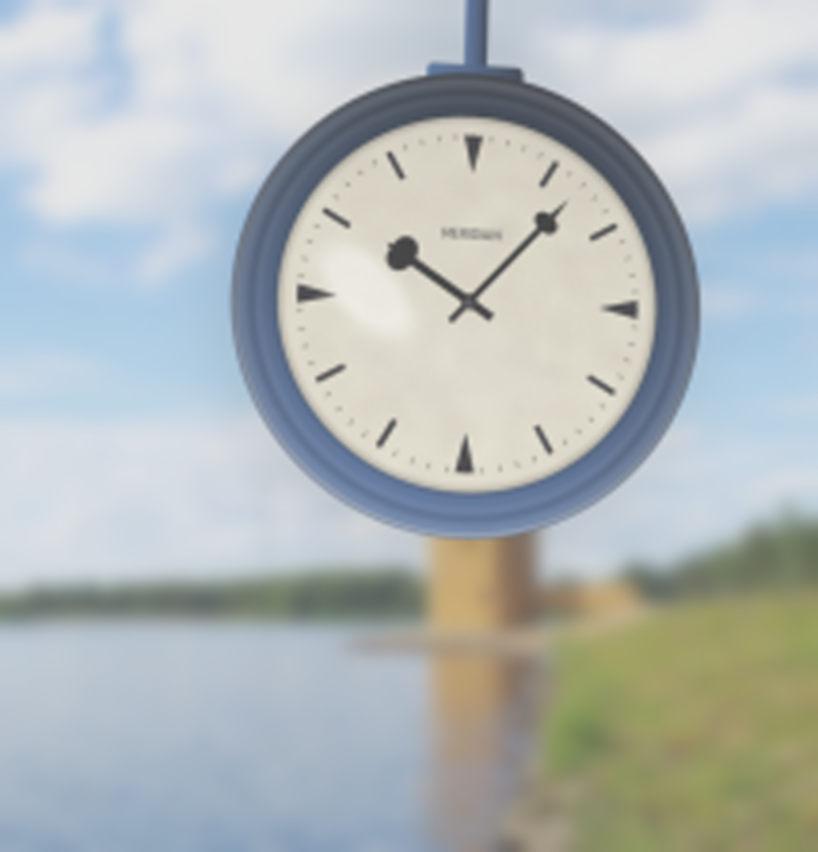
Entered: {"hour": 10, "minute": 7}
